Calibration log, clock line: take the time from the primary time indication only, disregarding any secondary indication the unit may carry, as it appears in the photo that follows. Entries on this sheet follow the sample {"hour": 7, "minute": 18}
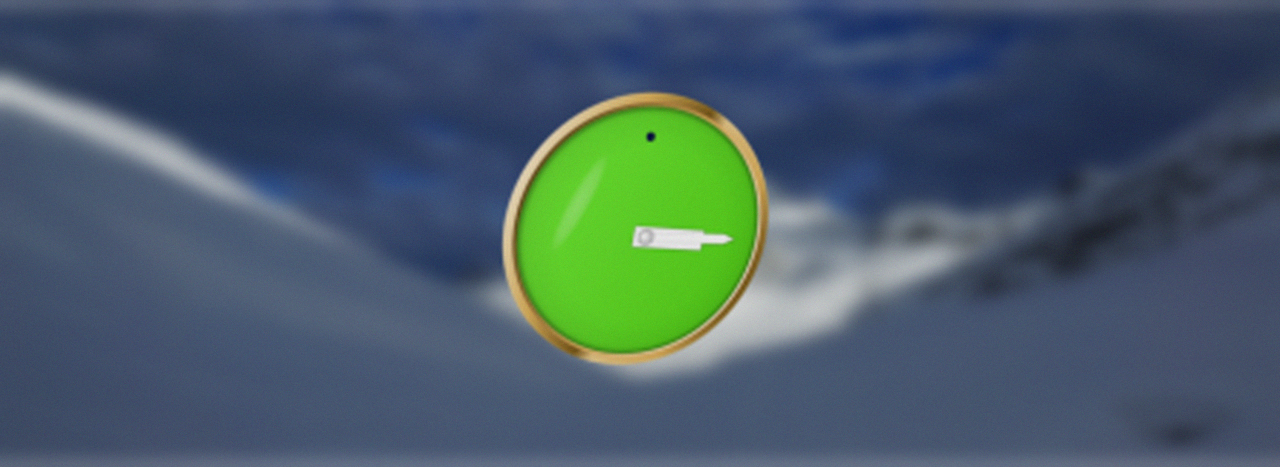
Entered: {"hour": 3, "minute": 16}
